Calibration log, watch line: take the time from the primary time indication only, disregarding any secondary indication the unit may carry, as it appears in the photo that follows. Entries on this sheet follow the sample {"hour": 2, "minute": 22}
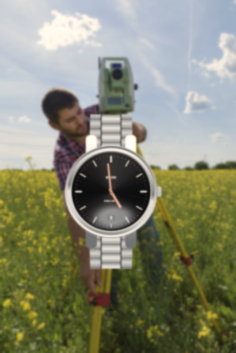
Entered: {"hour": 4, "minute": 59}
